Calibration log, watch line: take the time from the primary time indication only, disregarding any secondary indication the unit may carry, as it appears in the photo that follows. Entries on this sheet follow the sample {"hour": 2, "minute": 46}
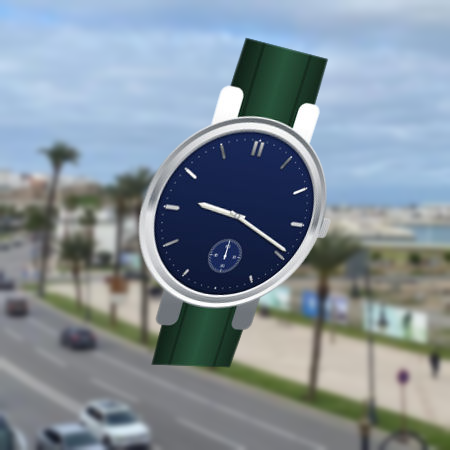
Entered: {"hour": 9, "minute": 19}
